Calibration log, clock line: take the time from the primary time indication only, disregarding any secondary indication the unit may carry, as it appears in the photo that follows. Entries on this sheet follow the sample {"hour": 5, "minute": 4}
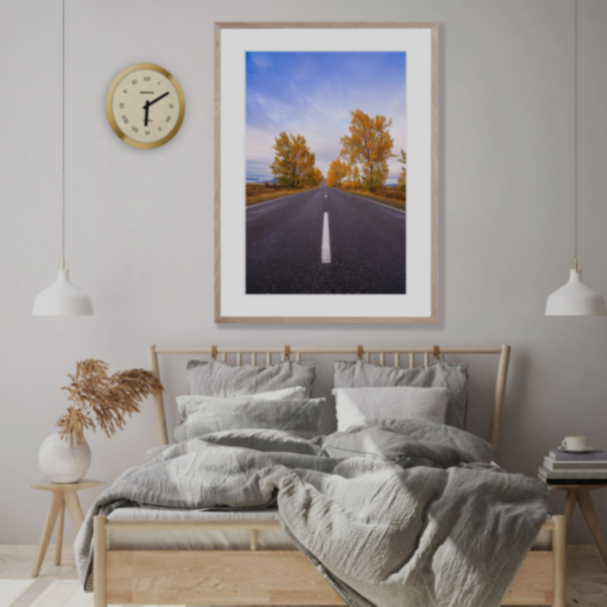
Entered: {"hour": 6, "minute": 10}
